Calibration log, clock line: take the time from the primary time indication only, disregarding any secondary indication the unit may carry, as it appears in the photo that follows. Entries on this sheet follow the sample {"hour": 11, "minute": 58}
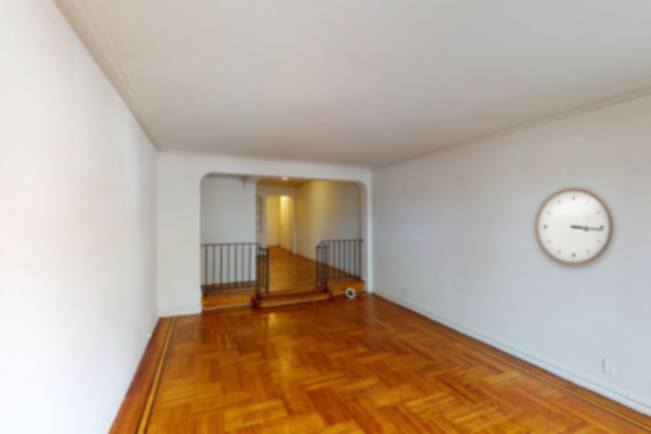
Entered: {"hour": 3, "minute": 16}
